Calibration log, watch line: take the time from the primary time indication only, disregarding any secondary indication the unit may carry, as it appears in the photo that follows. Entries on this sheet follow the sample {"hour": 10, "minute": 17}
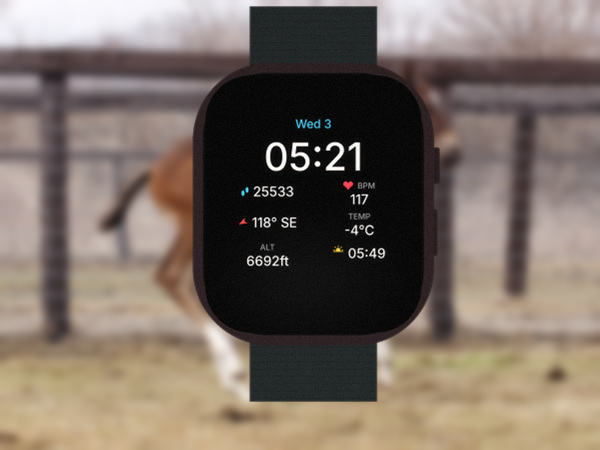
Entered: {"hour": 5, "minute": 21}
